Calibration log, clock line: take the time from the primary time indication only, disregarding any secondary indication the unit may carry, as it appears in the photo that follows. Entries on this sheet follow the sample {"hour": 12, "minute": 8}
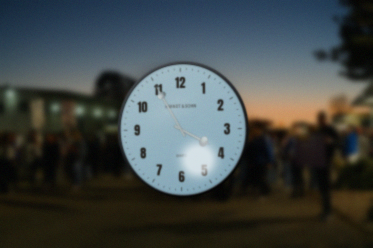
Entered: {"hour": 3, "minute": 55}
